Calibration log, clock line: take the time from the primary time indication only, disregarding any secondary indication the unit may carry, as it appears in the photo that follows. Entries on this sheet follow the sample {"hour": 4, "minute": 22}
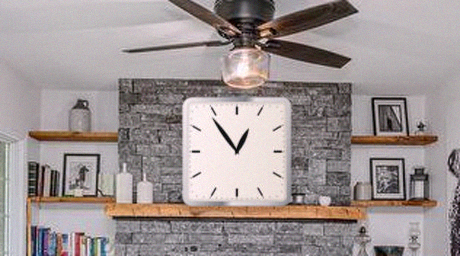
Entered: {"hour": 12, "minute": 54}
